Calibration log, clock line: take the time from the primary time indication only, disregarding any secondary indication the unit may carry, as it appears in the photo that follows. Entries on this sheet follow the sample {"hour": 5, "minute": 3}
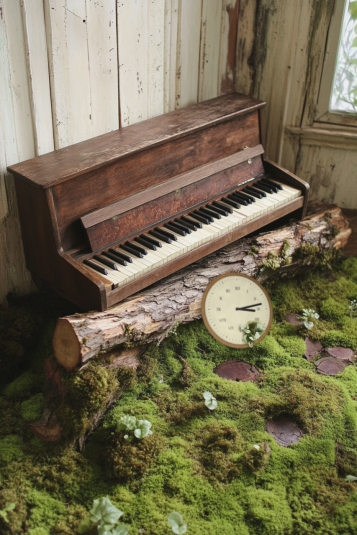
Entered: {"hour": 3, "minute": 13}
